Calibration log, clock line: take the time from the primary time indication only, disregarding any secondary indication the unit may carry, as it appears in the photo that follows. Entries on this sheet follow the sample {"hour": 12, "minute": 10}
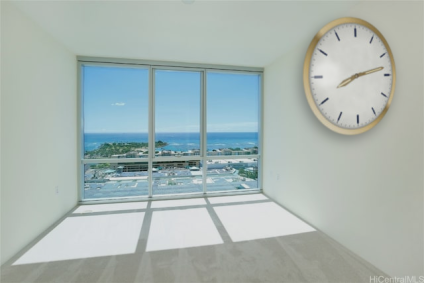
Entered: {"hour": 8, "minute": 13}
